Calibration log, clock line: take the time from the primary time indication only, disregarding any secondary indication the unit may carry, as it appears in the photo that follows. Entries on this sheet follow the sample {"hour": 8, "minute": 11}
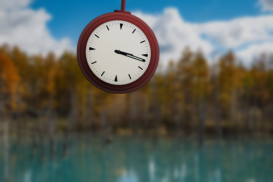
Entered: {"hour": 3, "minute": 17}
